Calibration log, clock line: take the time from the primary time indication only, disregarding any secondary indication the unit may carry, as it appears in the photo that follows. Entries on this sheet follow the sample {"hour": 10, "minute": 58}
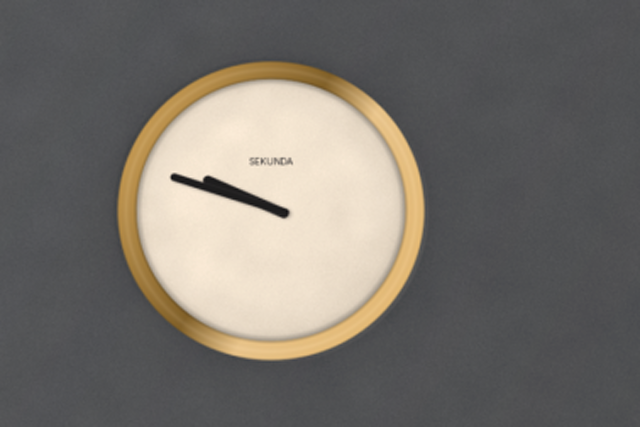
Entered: {"hour": 9, "minute": 48}
